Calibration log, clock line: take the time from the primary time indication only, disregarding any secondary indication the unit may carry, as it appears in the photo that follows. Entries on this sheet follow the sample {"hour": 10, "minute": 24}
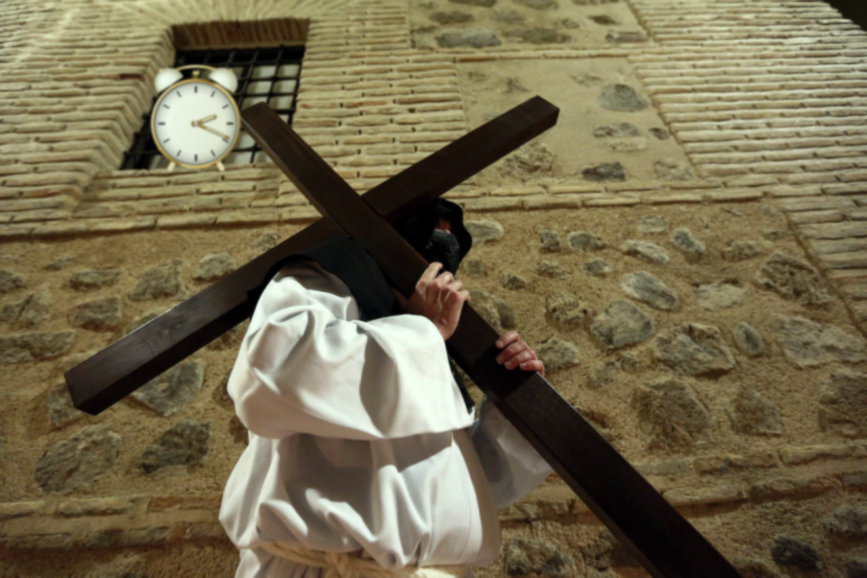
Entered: {"hour": 2, "minute": 19}
